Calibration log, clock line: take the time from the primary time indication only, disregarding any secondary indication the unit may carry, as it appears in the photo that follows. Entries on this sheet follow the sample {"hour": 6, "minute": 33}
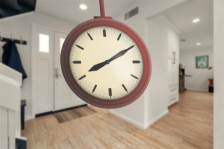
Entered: {"hour": 8, "minute": 10}
